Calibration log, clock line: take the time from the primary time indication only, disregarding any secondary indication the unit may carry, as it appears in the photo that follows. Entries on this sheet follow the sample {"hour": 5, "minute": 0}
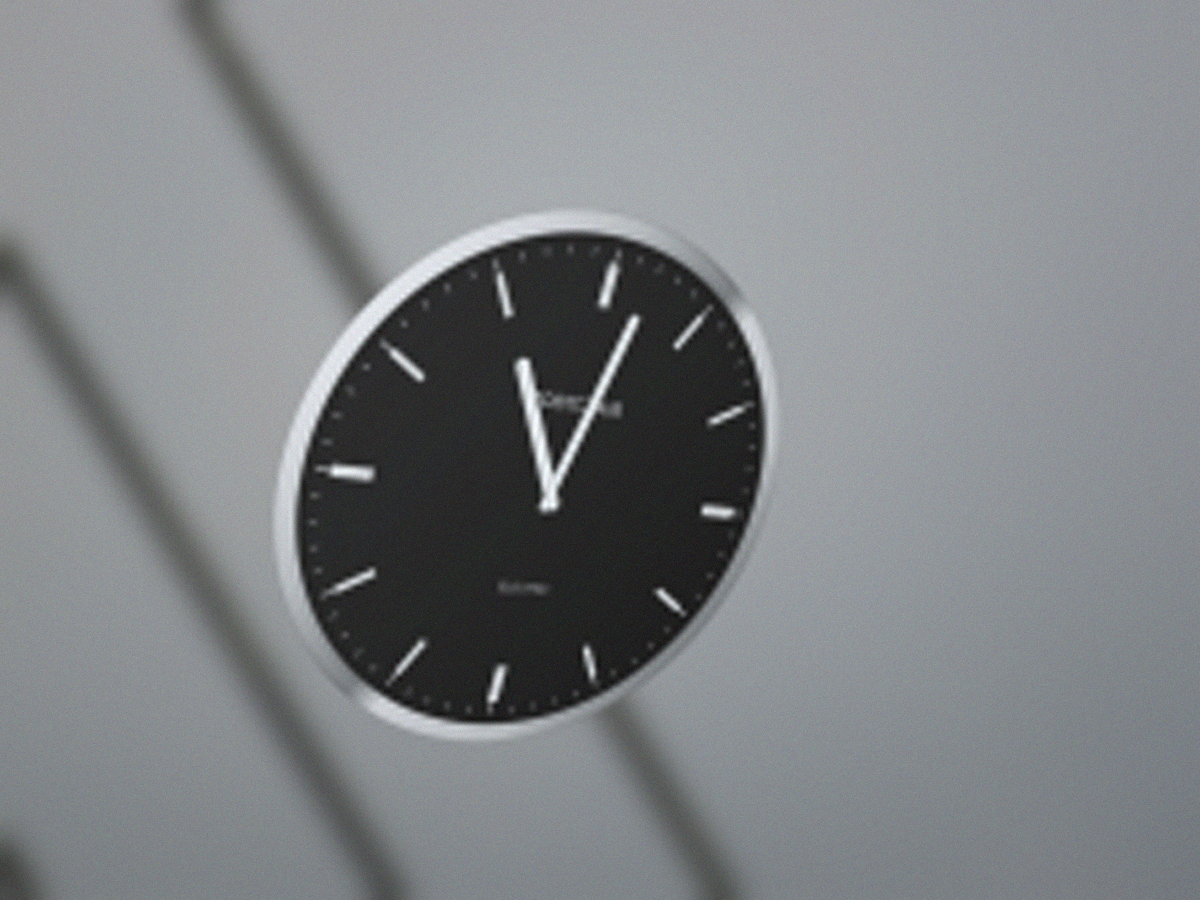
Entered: {"hour": 11, "minute": 2}
